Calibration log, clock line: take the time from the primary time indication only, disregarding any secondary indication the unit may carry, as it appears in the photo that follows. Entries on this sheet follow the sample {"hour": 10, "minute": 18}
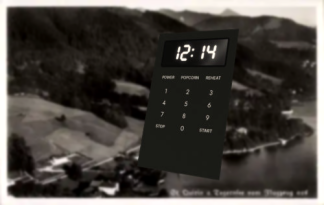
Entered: {"hour": 12, "minute": 14}
